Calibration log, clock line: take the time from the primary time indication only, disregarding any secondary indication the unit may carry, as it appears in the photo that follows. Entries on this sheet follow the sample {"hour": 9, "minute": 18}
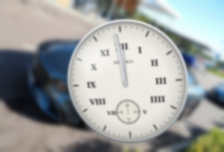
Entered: {"hour": 11, "minute": 59}
